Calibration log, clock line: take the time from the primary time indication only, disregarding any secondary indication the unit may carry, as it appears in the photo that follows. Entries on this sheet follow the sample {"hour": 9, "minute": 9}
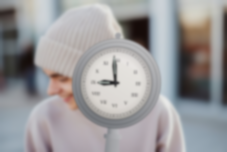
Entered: {"hour": 8, "minute": 59}
